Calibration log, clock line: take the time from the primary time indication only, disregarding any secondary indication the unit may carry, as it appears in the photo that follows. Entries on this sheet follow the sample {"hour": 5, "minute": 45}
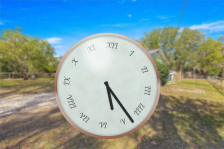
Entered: {"hour": 5, "minute": 23}
